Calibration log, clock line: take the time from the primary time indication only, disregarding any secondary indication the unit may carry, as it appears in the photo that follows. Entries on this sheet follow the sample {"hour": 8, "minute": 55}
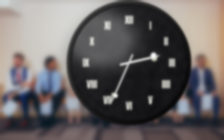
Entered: {"hour": 2, "minute": 34}
